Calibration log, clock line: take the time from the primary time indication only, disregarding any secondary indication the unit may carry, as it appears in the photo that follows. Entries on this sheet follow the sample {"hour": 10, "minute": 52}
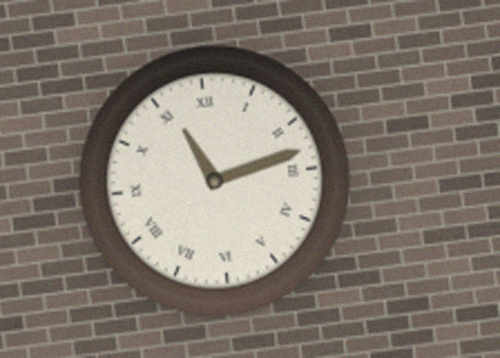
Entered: {"hour": 11, "minute": 13}
